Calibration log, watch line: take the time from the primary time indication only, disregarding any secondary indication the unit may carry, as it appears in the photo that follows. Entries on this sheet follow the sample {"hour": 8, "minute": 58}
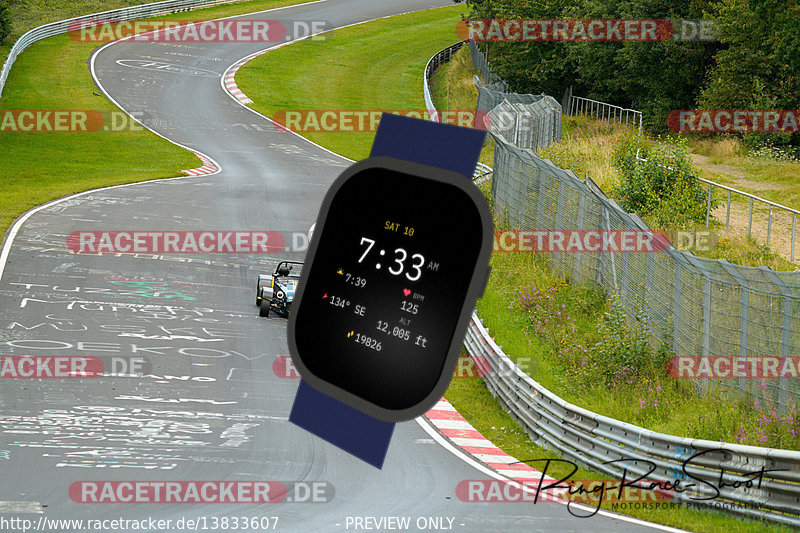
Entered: {"hour": 7, "minute": 33}
